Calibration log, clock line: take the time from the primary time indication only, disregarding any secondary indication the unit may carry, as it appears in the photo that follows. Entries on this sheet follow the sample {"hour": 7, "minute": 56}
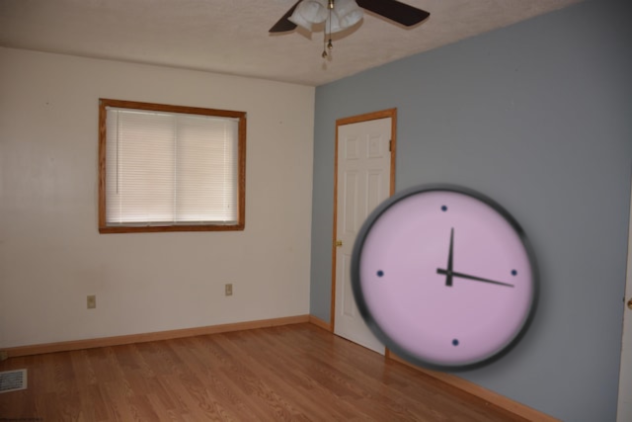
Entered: {"hour": 12, "minute": 17}
